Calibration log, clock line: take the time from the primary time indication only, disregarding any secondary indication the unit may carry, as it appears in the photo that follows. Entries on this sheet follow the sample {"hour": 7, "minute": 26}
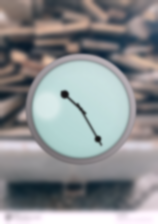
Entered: {"hour": 10, "minute": 25}
